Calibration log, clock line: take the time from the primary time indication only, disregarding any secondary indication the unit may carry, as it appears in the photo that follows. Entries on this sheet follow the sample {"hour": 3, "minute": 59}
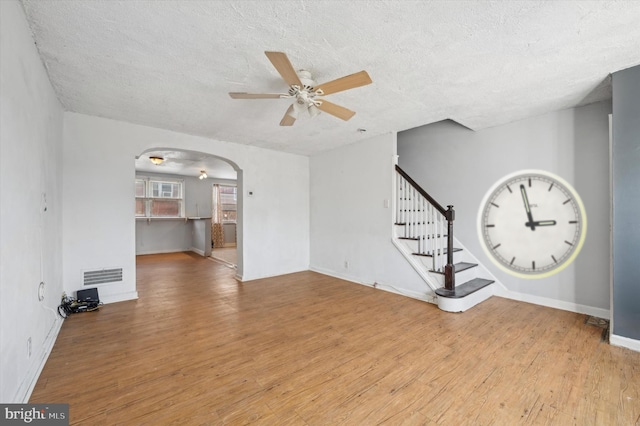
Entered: {"hour": 2, "minute": 58}
